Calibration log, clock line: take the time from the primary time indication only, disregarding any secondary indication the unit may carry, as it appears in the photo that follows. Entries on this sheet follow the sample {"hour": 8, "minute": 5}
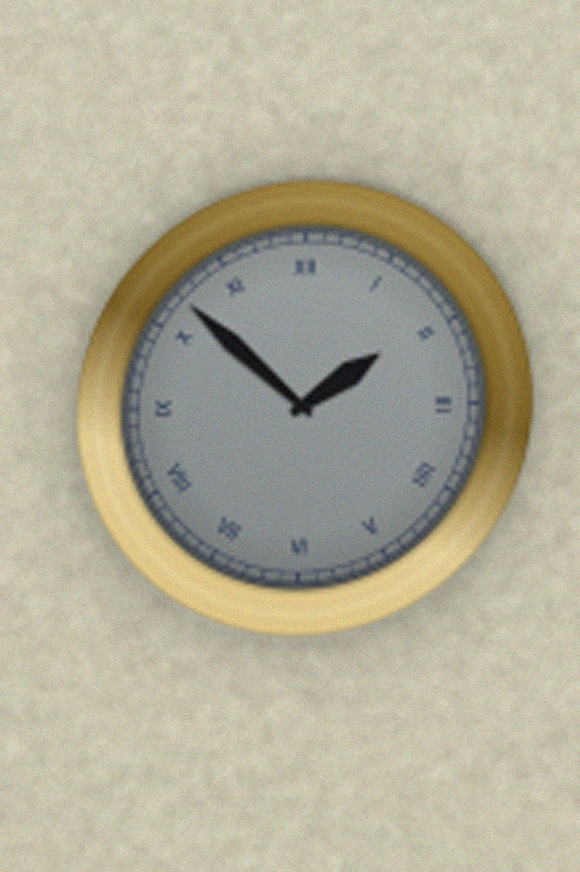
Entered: {"hour": 1, "minute": 52}
